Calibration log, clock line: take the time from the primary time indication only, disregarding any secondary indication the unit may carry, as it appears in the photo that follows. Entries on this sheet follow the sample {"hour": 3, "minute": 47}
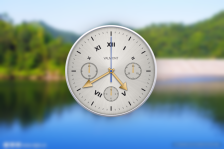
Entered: {"hour": 4, "minute": 40}
